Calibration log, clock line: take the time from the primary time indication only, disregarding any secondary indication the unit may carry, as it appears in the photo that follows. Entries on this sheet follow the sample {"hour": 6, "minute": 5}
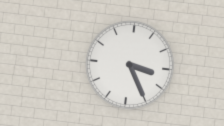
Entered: {"hour": 3, "minute": 25}
